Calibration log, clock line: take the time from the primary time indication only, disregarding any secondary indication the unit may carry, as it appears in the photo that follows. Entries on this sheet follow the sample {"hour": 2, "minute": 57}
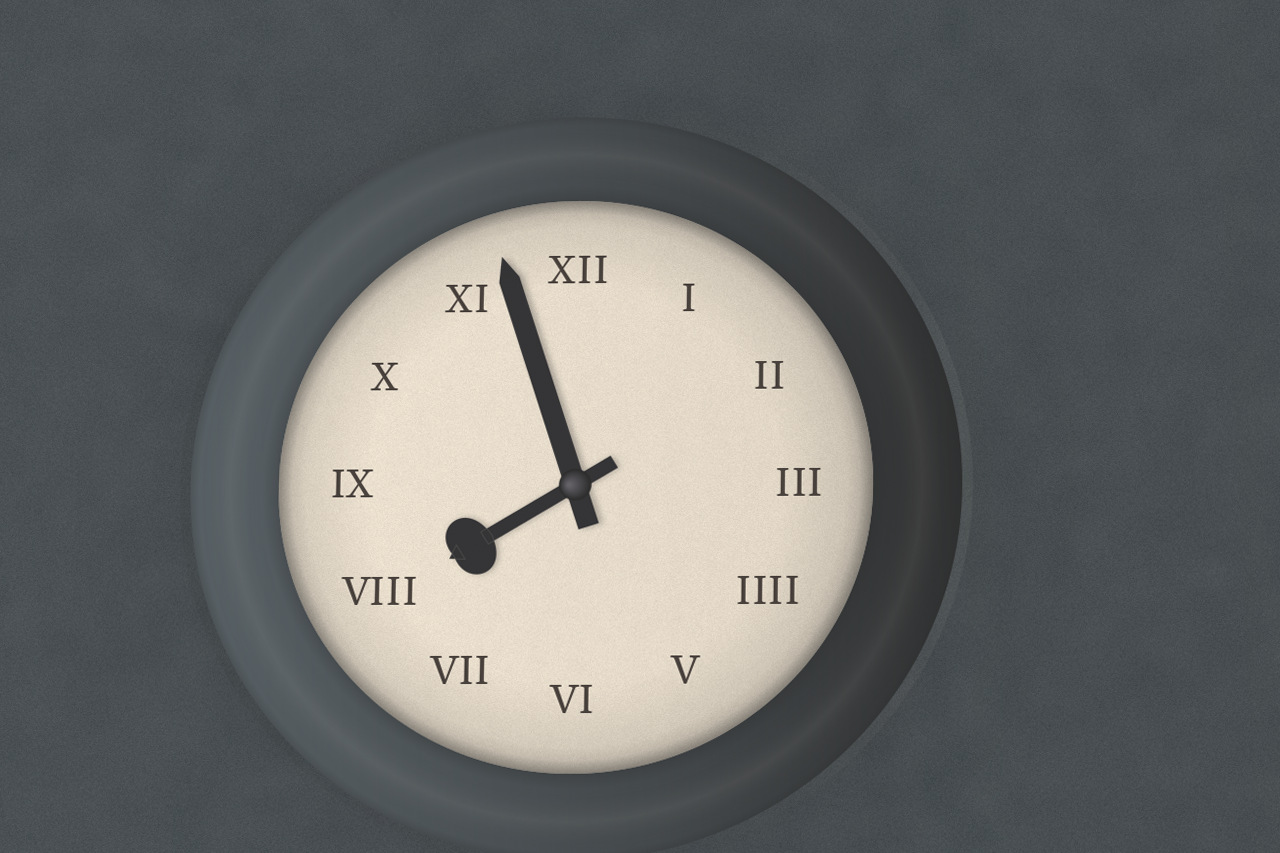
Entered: {"hour": 7, "minute": 57}
